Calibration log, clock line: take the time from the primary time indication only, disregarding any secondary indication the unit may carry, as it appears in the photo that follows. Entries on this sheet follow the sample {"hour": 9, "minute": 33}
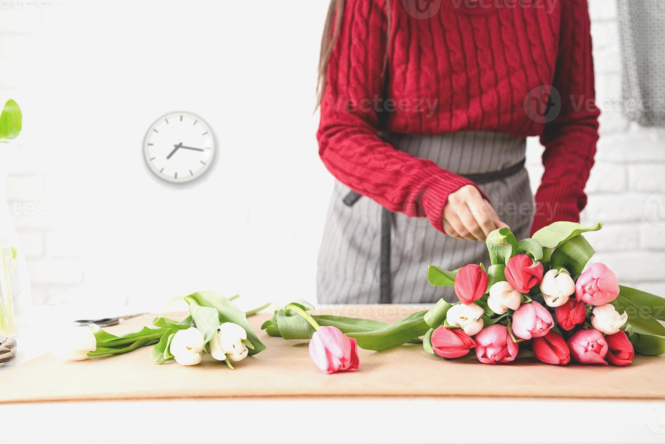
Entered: {"hour": 7, "minute": 16}
